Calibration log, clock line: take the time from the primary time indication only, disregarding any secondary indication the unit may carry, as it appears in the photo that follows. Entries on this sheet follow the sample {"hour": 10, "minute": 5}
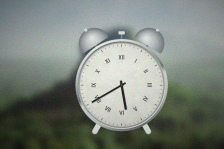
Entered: {"hour": 5, "minute": 40}
